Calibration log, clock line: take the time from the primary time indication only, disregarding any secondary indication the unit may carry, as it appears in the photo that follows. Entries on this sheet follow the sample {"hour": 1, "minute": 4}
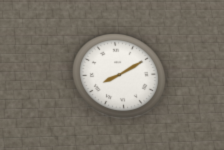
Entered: {"hour": 8, "minute": 10}
